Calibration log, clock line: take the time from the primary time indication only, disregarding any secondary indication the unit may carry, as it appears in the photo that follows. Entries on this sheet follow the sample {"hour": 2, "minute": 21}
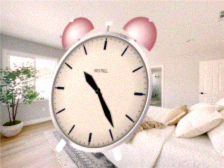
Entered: {"hour": 10, "minute": 24}
